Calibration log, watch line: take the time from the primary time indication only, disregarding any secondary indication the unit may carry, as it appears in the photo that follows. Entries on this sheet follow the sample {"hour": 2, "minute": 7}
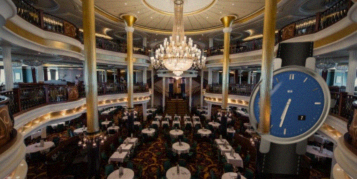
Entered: {"hour": 6, "minute": 32}
